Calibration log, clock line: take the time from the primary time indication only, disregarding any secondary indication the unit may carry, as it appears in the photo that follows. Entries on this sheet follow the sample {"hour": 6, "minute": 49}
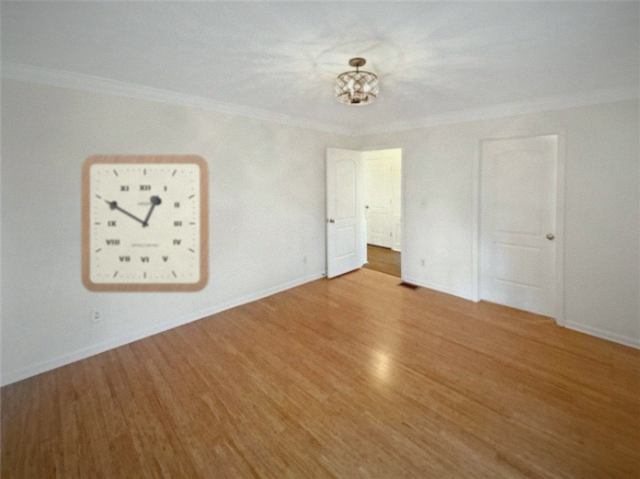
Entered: {"hour": 12, "minute": 50}
